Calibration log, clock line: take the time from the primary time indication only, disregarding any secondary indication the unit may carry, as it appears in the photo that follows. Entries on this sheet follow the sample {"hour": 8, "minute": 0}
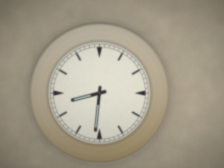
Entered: {"hour": 8, "minute": 31}
